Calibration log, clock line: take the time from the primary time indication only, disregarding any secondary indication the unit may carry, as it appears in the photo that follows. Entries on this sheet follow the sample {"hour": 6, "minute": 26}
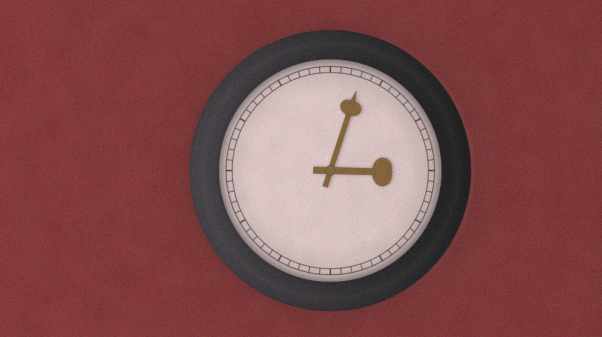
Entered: {"hour": 3, "minute": 3}
